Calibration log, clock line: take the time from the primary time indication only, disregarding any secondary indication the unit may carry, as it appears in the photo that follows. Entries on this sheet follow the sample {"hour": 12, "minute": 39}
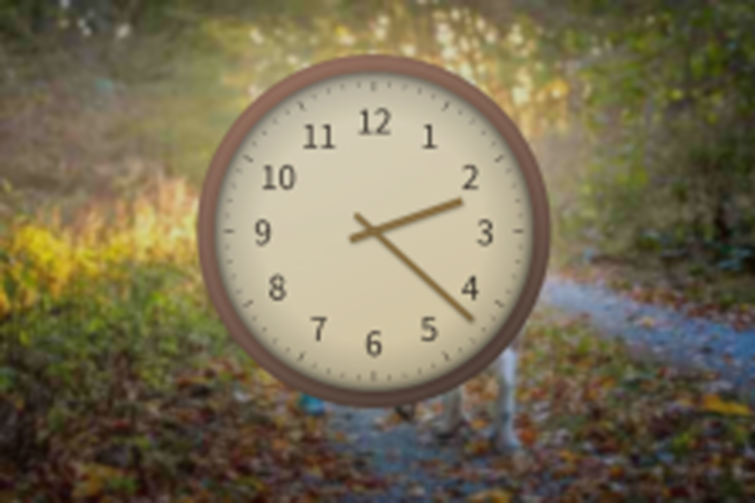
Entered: {"hour": 2, "minute": 22}
